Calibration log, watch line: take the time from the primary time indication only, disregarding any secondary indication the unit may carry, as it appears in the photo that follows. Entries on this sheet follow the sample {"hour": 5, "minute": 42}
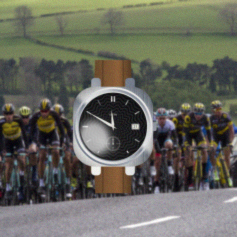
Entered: {"hour": 11, "minute": 50}
